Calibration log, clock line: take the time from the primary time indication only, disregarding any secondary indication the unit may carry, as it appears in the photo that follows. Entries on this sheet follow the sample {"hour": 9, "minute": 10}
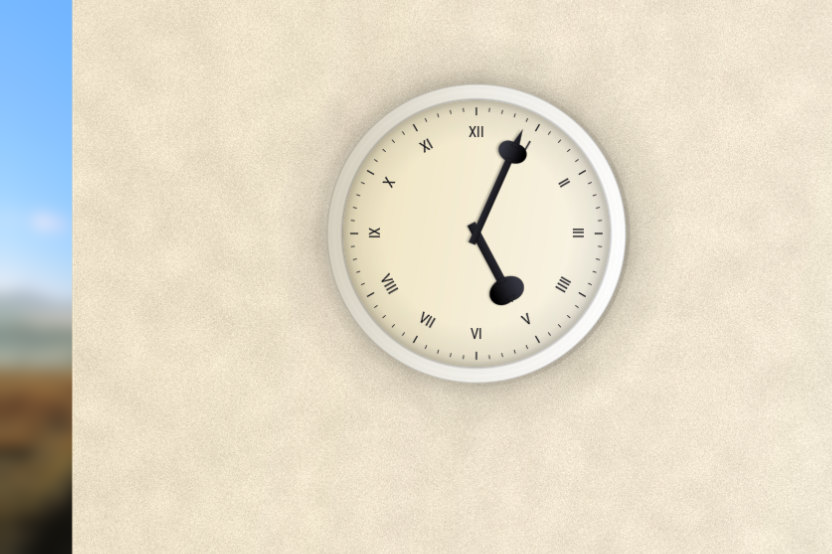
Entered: {"hour": 5, "minute": 4}
